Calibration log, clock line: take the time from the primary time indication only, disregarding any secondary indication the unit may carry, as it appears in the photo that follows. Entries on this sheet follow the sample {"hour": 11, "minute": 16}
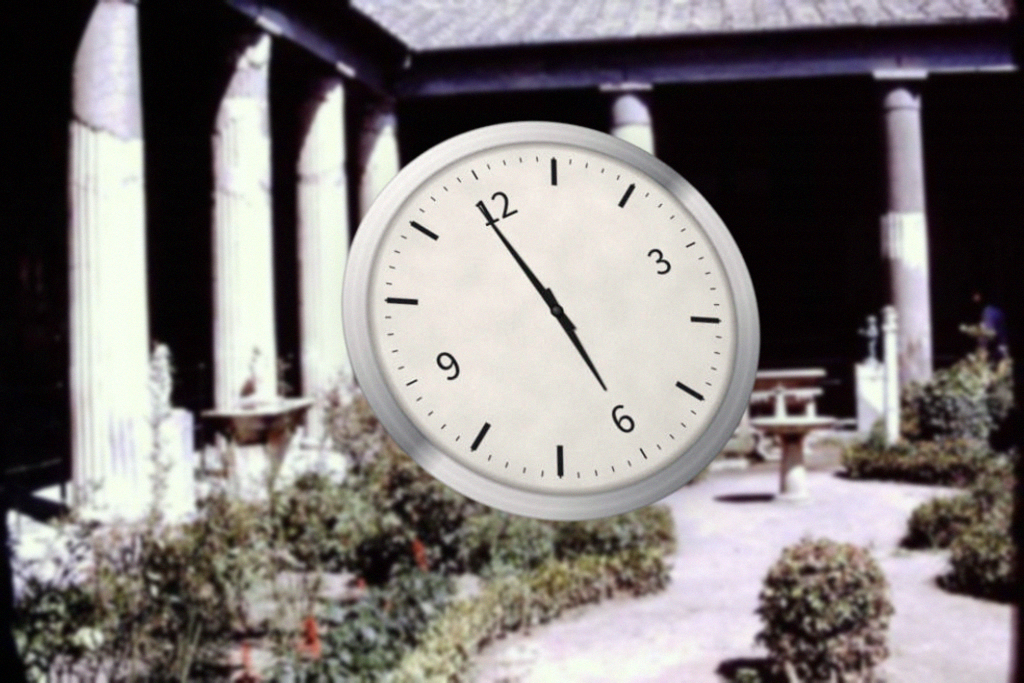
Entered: {"hour": 5, "minute": 59}
